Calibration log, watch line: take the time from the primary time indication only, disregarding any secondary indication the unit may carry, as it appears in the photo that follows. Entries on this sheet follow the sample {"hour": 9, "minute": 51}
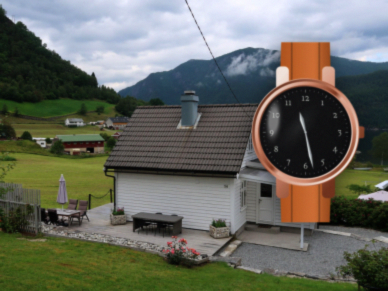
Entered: {"hour": 11, "minute": 28}
